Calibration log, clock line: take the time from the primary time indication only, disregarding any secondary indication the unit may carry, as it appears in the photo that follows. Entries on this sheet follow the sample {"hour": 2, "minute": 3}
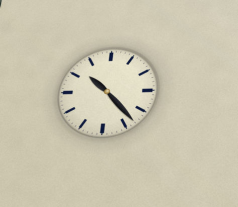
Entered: {"hour": 10, "minute": 23}
